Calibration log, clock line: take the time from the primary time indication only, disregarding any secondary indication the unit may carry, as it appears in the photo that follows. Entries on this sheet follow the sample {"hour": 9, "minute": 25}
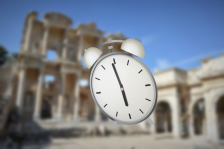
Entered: {"hour": 5, "minute": 59}
